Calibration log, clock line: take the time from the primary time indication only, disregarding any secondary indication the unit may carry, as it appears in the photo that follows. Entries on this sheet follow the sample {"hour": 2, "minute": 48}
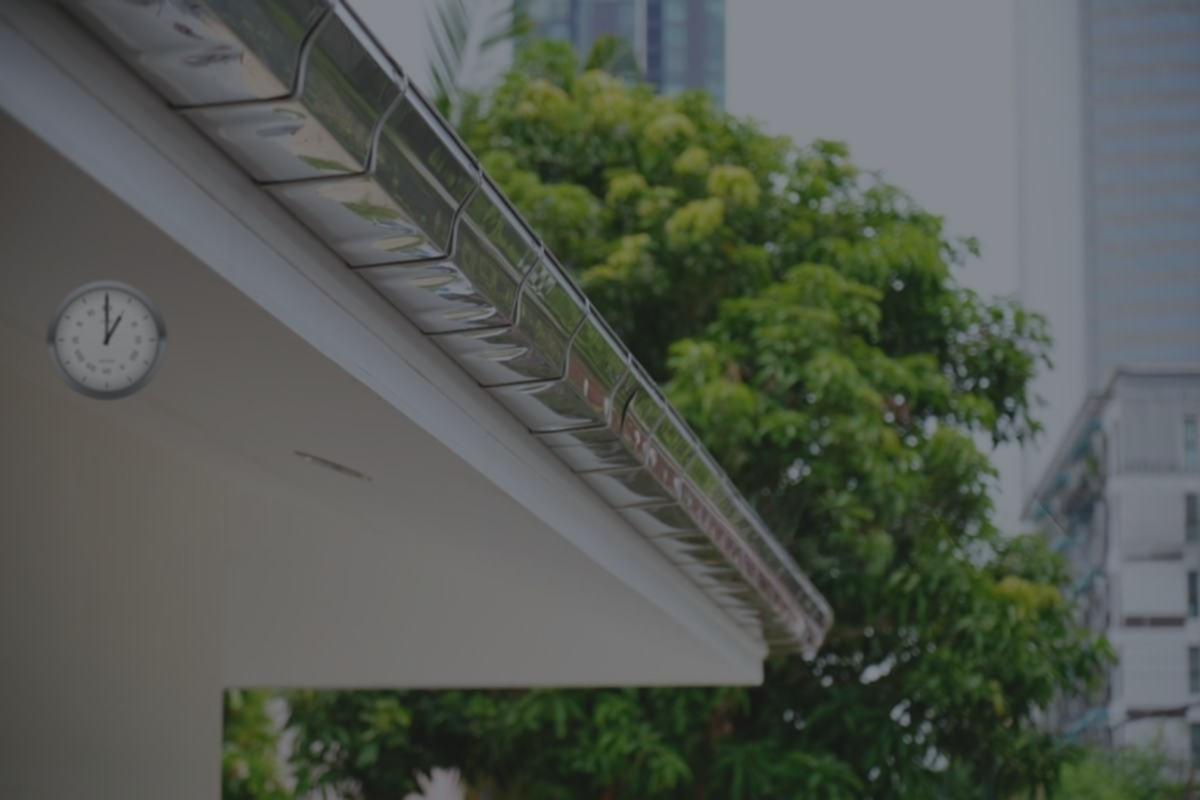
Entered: {"hour": 1, "minute": 0}
